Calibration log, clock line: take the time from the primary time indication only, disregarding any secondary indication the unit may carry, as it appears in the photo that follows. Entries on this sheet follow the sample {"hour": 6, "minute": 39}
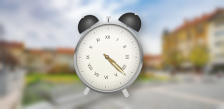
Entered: {"hour": 4, "minute": 22}
